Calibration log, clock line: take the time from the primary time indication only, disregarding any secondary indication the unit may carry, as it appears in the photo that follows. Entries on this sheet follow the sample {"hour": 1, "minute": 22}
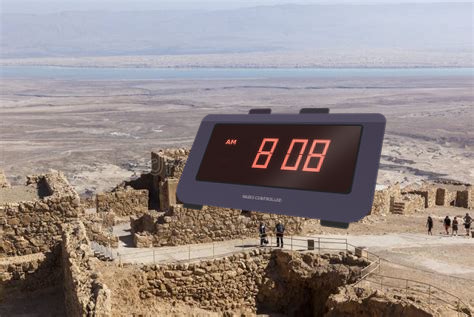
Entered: {"hour": 8, "minute": 8}
